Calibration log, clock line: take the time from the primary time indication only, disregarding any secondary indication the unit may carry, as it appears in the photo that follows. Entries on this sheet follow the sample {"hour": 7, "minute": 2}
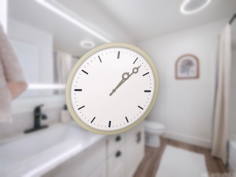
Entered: {"hour": 1, "minute": 7}
